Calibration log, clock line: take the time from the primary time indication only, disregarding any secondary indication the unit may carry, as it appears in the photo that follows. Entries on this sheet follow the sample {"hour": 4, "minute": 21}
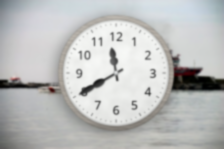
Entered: {"hour": 11, "minute": 40}
